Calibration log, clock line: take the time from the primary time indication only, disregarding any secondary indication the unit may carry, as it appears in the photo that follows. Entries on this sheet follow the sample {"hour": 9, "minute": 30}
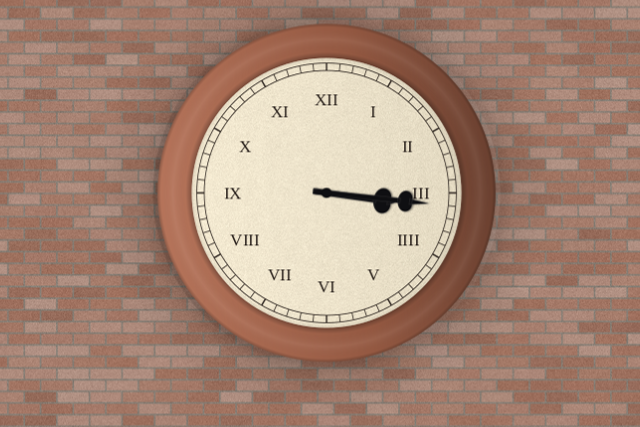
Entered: {"hour": 3, "minute": 16}
